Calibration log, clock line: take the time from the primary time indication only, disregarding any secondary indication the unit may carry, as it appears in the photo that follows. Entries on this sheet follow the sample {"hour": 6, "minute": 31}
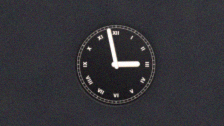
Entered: {"hour": 2, "minute": 58}
